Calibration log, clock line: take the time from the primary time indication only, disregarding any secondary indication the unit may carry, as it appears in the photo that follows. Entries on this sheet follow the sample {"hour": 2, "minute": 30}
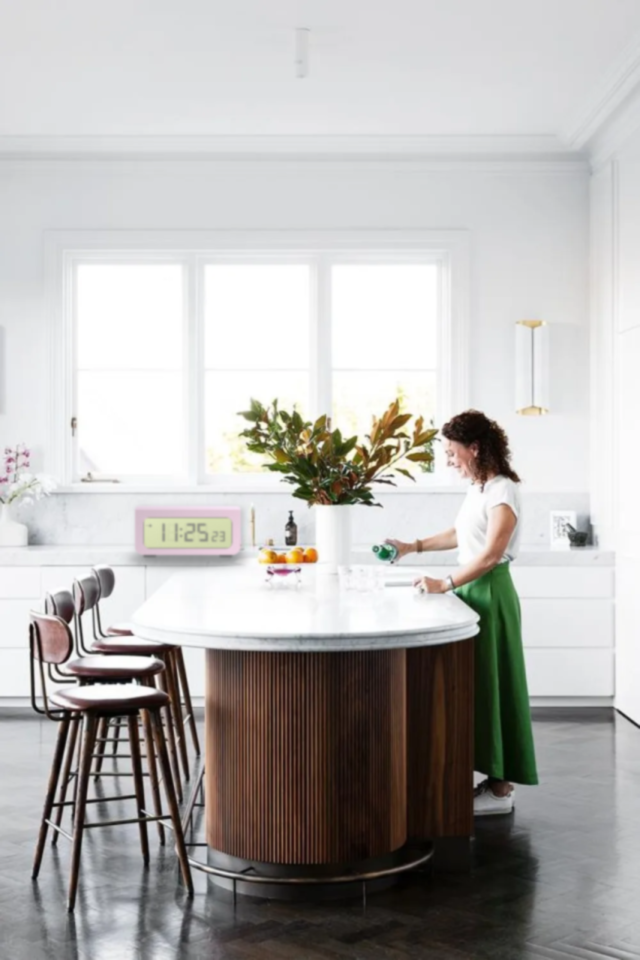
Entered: {"hour": 11, "minute": 25}
